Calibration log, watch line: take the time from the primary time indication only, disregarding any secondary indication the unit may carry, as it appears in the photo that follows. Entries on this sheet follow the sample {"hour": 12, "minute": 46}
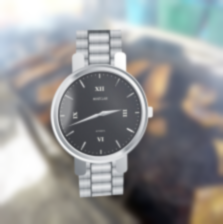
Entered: {"hour": 2, "minute": 42}
